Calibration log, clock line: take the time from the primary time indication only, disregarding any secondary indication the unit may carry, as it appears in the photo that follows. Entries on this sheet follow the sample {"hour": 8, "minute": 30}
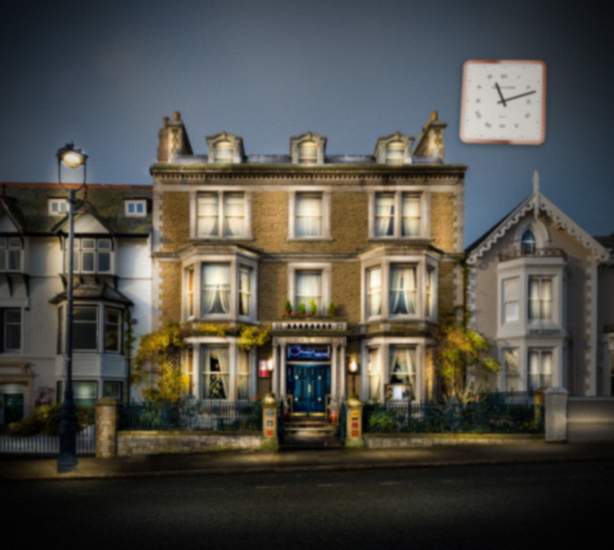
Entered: {"hour": 11, "minute": 12}
